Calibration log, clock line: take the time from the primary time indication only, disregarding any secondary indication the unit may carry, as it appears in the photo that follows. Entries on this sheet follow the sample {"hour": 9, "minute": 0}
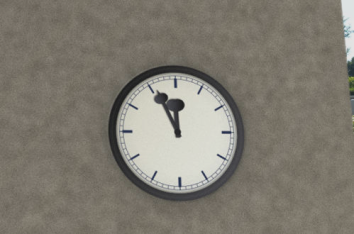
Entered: {"hour": 11, "minute": 56}
